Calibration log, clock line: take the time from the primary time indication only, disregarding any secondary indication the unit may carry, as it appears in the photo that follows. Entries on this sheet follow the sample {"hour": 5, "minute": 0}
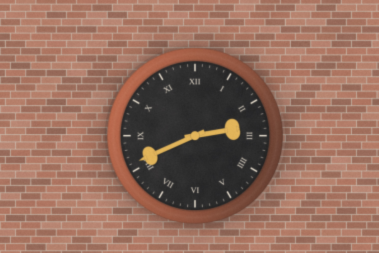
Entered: {"hour": 2, "minute": 41}
